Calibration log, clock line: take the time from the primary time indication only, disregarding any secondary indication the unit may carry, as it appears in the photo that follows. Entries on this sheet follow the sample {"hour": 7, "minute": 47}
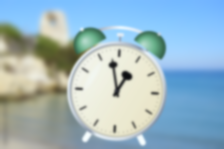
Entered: {"hour": 12, "minute": 58}
